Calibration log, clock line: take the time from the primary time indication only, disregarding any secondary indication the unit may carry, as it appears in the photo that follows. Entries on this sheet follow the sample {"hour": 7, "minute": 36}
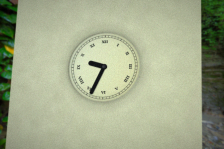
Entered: {"hour": 9, "minute": 34}
